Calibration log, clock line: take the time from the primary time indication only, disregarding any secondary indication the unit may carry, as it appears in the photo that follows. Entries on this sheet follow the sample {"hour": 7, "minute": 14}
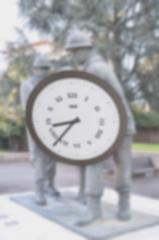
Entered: {"hour": 8, "minute": 37}
